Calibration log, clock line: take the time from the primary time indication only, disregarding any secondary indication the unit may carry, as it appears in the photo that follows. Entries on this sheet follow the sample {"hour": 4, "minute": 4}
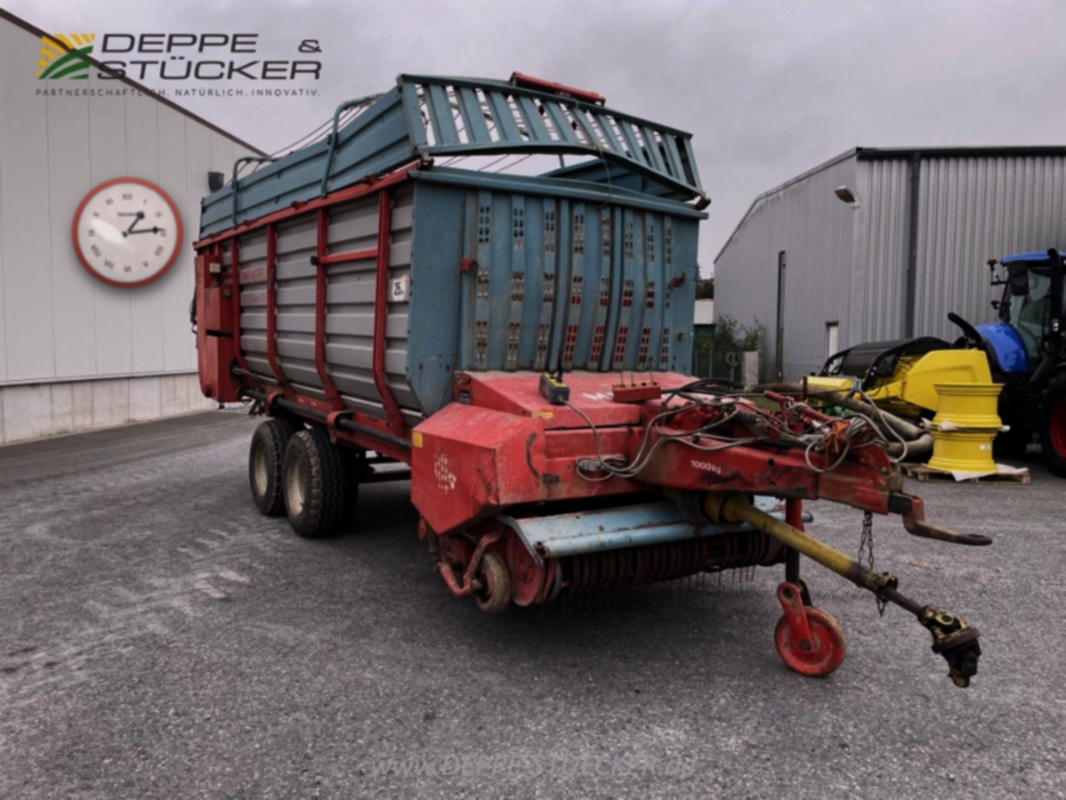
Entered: {"hour": 1, "minute": 14}
